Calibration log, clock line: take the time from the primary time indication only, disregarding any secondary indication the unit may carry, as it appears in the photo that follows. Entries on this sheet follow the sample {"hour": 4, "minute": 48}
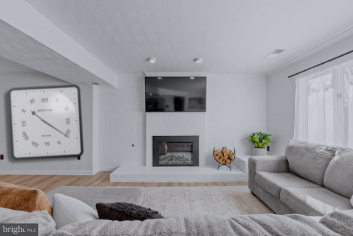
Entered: {"hour": 10, "minute": 21}
